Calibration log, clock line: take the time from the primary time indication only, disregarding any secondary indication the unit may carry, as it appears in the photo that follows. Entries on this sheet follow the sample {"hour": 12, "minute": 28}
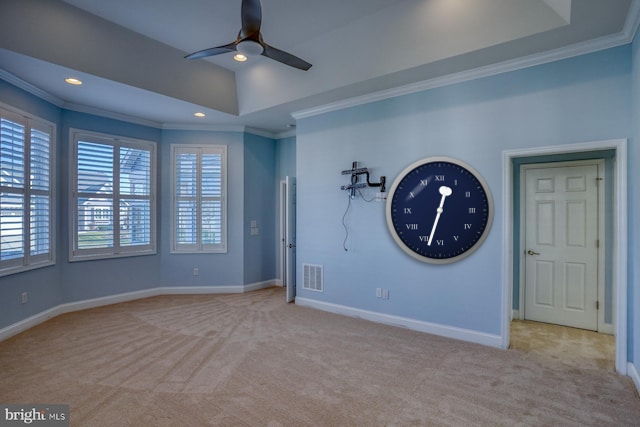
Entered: {"hour": 12, "minute": 33}
